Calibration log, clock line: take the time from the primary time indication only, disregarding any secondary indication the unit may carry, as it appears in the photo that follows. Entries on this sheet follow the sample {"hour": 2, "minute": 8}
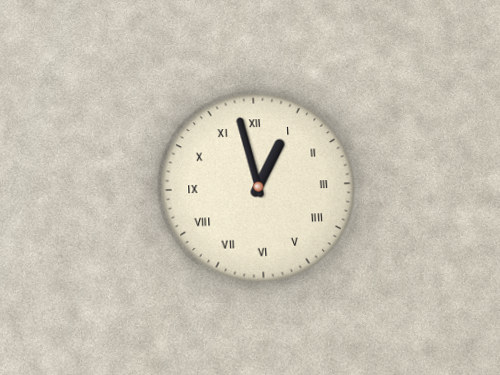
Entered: {"hour": 12, "minute": 58}
